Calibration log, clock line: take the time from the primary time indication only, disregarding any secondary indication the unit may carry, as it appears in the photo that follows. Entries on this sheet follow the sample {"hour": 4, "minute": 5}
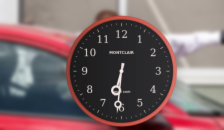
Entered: {"hour": 6, "minute": 31}
